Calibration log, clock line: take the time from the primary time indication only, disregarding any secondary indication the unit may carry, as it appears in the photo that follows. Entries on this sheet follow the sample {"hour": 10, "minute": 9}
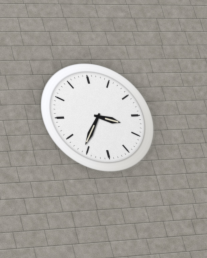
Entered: {"hour": 3, "minute": 36}
